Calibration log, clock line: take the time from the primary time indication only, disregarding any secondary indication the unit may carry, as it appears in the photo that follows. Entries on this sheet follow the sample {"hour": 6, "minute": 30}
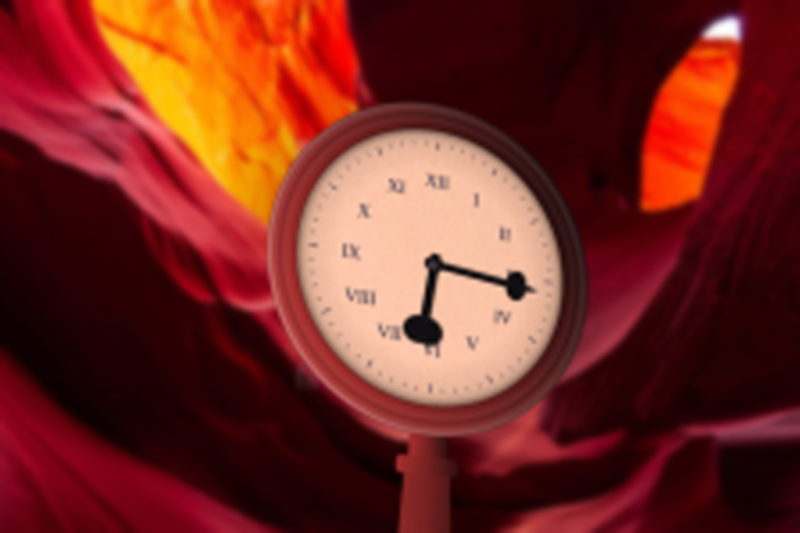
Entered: {"hour": 6, "minute": 16}
